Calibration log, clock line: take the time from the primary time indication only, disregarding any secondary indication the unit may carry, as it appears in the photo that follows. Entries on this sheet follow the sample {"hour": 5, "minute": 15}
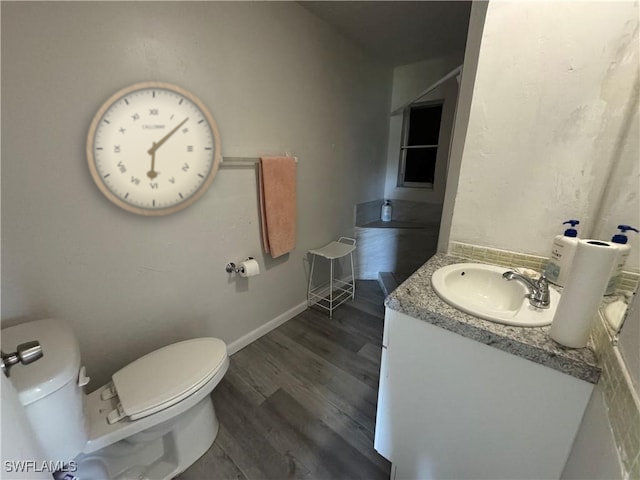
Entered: {"hour": 6, "minute": 8}
